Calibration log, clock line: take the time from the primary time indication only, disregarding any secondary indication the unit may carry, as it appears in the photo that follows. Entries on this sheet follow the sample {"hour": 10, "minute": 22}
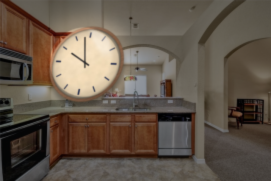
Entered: {"hour": 9, "minute": 58}
